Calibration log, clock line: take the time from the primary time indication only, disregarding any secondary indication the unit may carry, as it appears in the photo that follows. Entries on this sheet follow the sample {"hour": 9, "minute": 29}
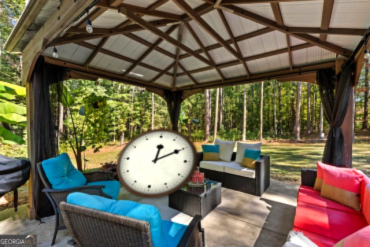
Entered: {"hour": 12, "minute": 10}
